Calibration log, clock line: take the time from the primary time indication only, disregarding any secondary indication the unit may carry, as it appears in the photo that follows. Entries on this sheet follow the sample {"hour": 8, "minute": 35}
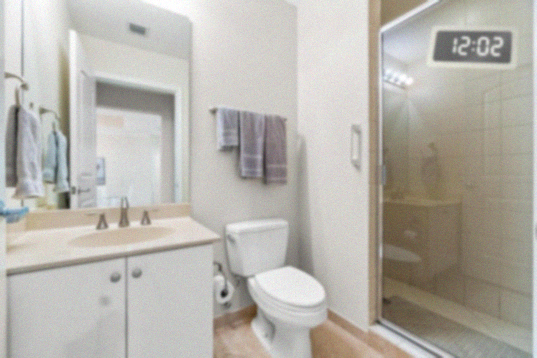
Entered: {"hour": 12, "minute": 2}
